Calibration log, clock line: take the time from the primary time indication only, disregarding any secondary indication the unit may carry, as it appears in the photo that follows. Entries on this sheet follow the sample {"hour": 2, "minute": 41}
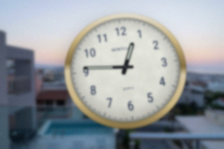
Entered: {"hour": 12, "minute": 46}
